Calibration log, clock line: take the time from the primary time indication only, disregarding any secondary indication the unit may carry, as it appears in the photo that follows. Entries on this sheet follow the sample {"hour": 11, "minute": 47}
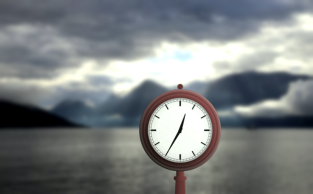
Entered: {"hour": 12, "minute": 35}
